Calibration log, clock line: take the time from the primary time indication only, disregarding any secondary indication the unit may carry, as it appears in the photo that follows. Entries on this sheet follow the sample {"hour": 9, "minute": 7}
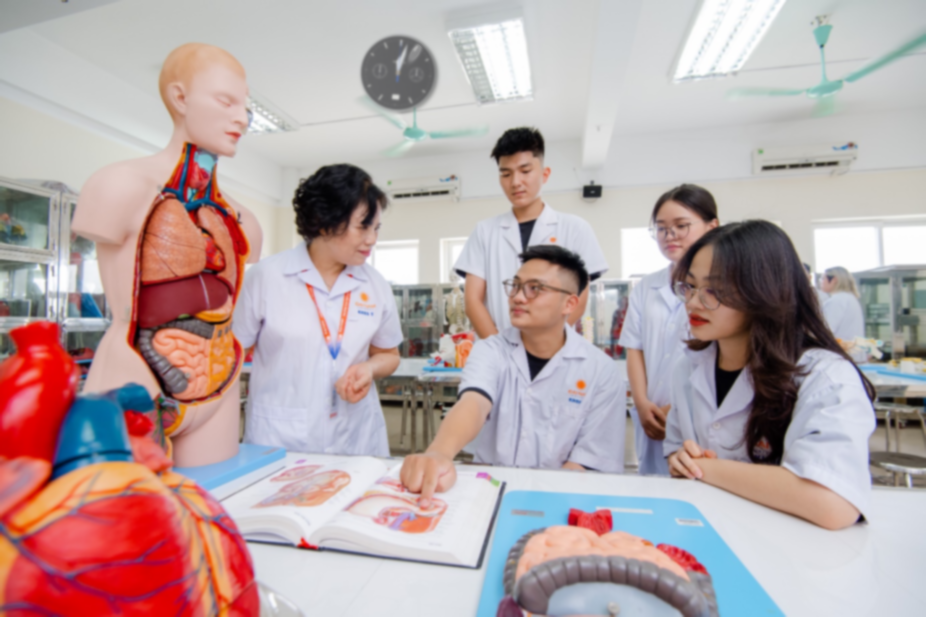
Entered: {"hour": 12, "minute": 2}
